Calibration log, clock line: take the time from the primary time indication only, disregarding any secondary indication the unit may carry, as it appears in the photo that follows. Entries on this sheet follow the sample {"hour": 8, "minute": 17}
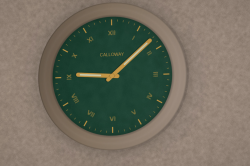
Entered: {"hour": 9, "minute": 8}
